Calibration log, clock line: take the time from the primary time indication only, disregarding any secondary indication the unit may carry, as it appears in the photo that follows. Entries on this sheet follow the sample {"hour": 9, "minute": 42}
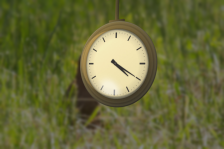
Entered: {"hour": 4, "minute": 20}
